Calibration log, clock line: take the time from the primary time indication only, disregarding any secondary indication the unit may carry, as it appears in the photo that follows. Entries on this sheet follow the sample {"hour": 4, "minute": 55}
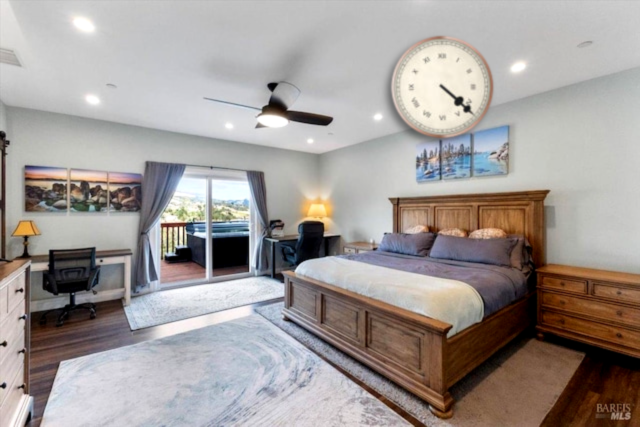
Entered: {"hour": 4, "minute": 22}
